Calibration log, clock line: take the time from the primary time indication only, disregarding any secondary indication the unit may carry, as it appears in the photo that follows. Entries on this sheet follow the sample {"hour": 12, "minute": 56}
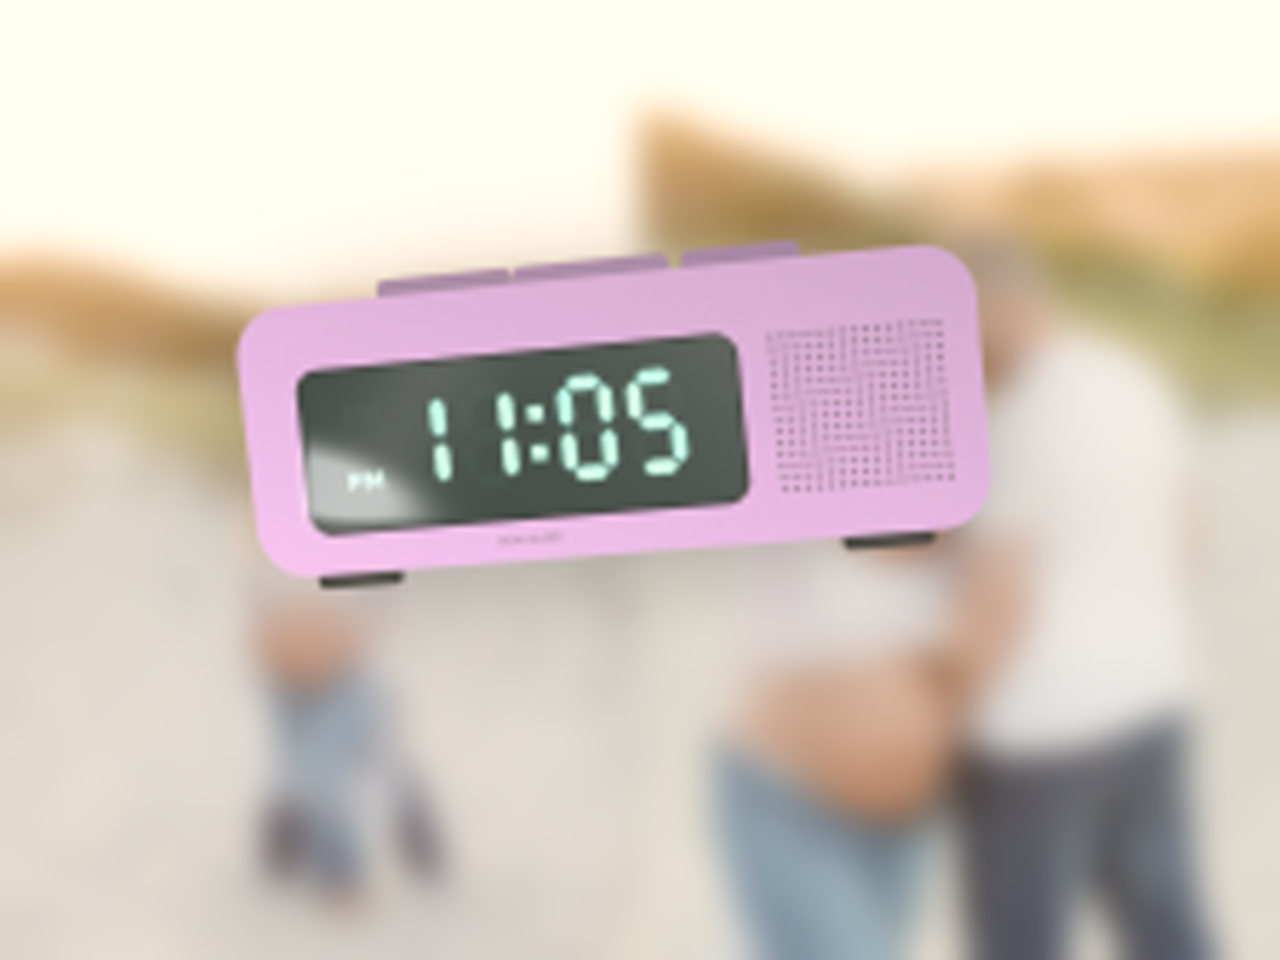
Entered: {"hour": 11, "minute": 5}
